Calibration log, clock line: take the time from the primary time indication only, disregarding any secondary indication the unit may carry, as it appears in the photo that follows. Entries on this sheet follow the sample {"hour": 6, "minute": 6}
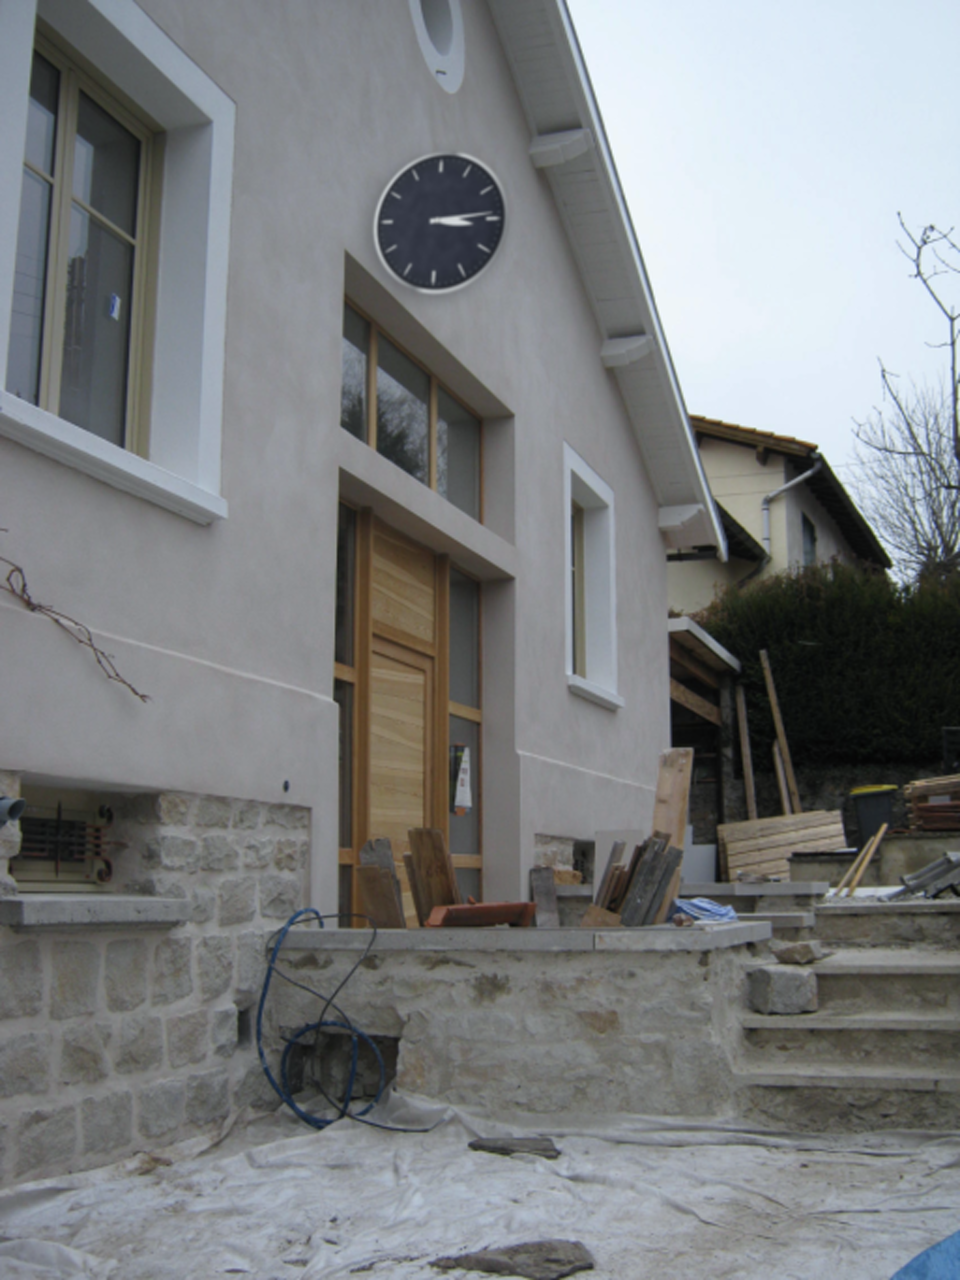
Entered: {"hour": 3, "minute": 14}
